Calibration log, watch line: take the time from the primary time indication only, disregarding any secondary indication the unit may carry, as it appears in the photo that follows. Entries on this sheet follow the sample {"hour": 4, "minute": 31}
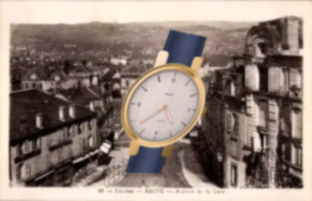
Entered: {"hour": 4, "minute": 38}
